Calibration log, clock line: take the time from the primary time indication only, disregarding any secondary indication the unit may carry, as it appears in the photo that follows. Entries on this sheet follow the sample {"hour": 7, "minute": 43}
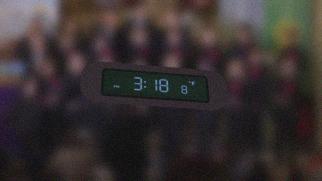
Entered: {"hour": 3, "minute": 18}
